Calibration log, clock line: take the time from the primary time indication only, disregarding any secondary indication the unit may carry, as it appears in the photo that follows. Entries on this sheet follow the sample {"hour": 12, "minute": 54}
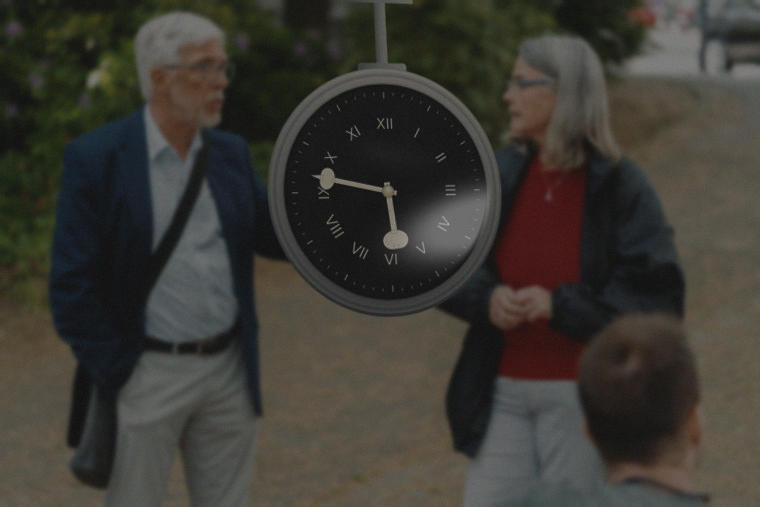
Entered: {"hour": 5, "minute": 47}
